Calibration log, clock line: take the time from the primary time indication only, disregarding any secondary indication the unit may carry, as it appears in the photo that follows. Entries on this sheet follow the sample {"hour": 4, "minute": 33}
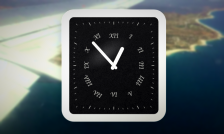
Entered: {"hour": 12, "minute": 53}
